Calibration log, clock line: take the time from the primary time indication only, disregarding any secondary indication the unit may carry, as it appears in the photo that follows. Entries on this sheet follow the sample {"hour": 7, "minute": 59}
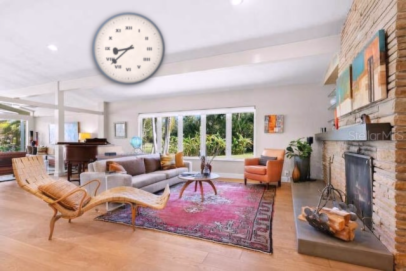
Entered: {"hour": 8, "minute": 38}
